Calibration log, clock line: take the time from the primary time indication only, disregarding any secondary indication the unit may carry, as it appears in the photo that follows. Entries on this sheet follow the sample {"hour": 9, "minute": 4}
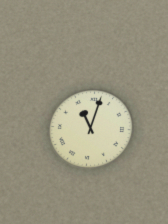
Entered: {"hour": 11, "minute": 2}
